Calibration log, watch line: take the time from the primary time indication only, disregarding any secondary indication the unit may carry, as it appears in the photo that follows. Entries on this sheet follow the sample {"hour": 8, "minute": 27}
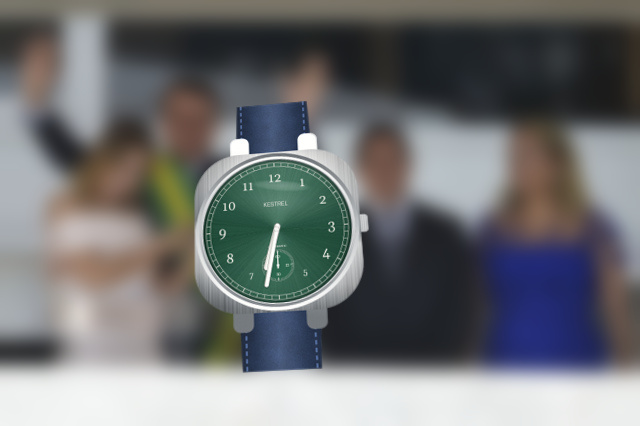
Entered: {"hour": 6, "minute": 32}
